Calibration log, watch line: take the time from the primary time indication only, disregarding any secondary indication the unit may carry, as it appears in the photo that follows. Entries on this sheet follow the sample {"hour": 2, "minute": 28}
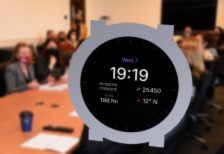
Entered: {"hour": 19, "minute": 19}
